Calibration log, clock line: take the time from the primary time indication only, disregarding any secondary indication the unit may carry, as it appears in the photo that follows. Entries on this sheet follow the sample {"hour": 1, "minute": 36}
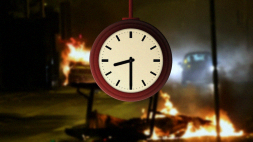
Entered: {"hour": 8, "minute": 30}
